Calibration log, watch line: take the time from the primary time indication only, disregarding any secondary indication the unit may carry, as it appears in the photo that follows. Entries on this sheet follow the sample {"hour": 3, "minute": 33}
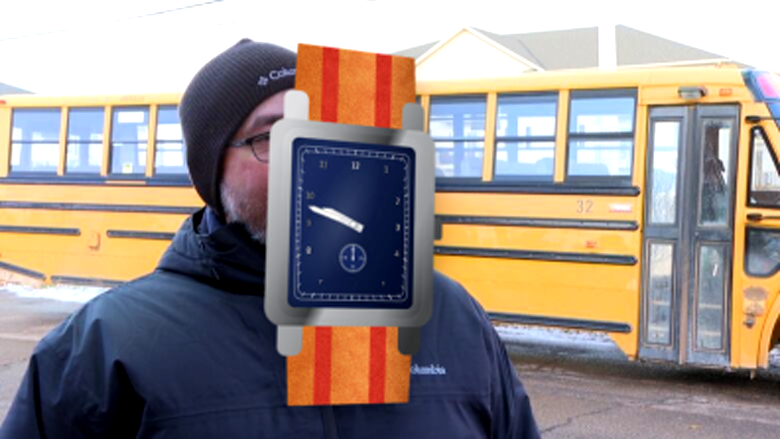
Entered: {"hour": 9, "minute": 48}
